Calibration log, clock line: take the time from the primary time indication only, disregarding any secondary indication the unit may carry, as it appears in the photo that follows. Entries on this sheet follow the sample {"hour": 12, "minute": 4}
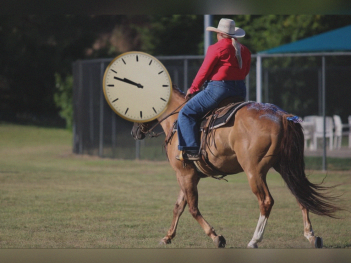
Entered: {"hour": 9, "minute": 48}
